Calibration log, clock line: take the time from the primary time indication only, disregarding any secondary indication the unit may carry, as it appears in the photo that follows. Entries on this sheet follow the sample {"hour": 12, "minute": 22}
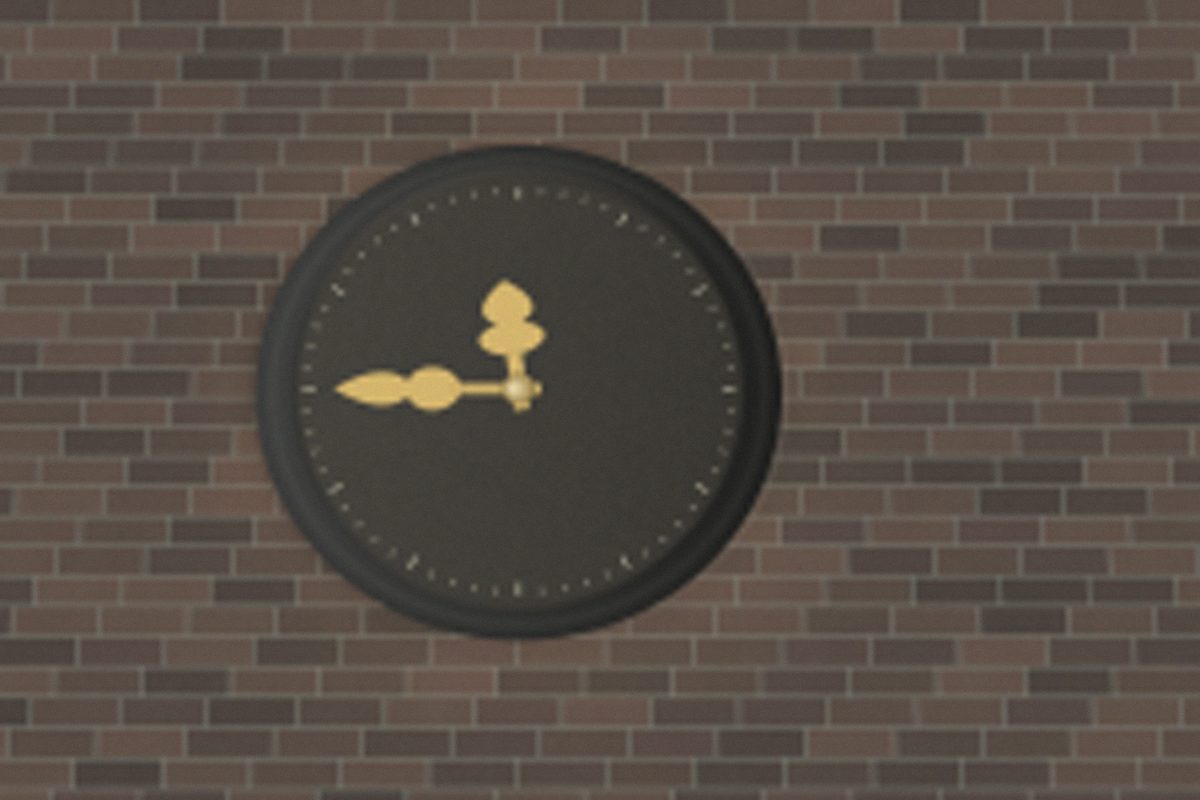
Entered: {"hour": 11, "minute": 45}
